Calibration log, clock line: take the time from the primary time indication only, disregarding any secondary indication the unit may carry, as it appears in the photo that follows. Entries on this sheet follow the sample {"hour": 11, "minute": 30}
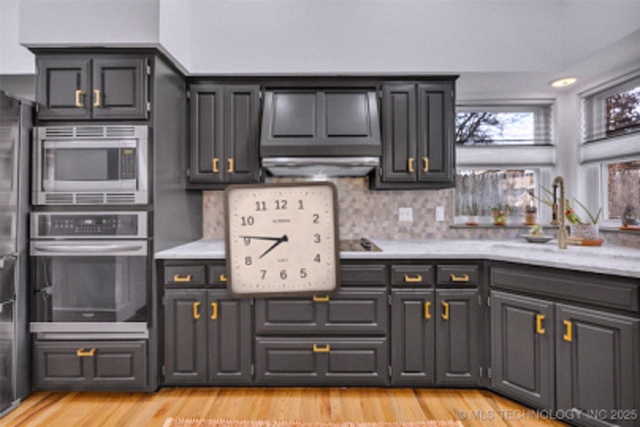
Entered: {"hour": 7, "minute": 46}
